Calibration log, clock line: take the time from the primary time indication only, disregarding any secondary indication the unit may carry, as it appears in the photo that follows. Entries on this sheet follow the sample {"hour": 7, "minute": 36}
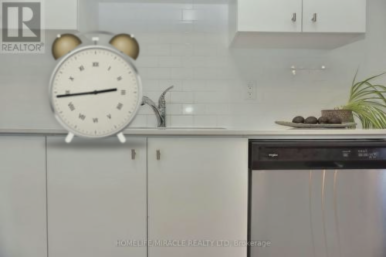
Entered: {"hour": 2, "minute": 44}
